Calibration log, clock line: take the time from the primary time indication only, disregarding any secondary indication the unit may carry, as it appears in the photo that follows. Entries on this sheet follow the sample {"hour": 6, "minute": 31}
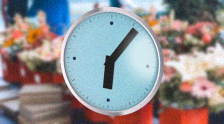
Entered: {"hour": 6, "minute": 6}
